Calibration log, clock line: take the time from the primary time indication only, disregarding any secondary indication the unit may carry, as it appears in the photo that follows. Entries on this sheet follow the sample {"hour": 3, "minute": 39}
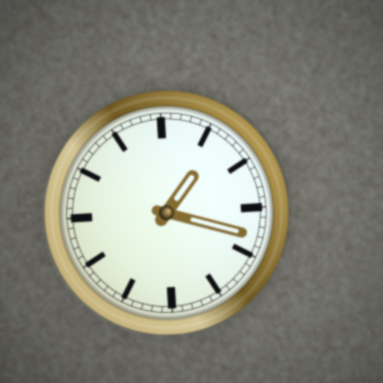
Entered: {"hour": 1, "minute": 18}
